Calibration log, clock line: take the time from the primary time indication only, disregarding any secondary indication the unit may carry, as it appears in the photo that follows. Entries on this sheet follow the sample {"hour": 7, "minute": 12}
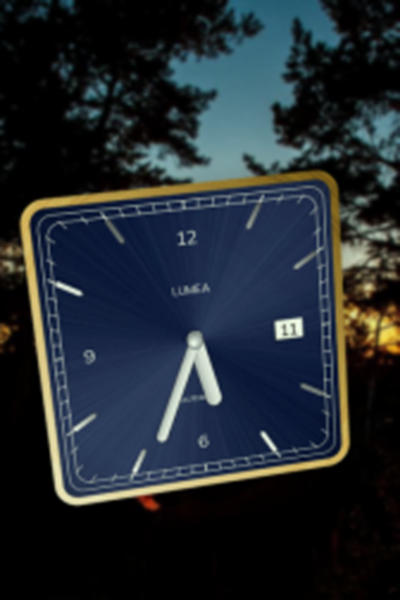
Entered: {"hour": 5, "minute": 34}
